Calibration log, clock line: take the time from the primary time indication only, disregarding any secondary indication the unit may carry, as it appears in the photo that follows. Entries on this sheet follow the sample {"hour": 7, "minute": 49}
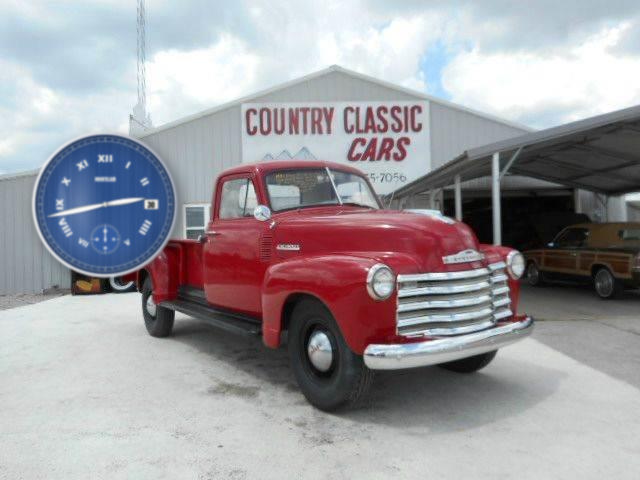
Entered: {"hour": 2, "minute": 43}
